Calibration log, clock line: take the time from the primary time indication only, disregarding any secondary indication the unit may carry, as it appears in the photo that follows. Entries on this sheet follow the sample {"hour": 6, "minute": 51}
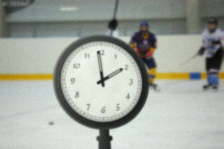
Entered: {"hour": 1, "minute": 59}
